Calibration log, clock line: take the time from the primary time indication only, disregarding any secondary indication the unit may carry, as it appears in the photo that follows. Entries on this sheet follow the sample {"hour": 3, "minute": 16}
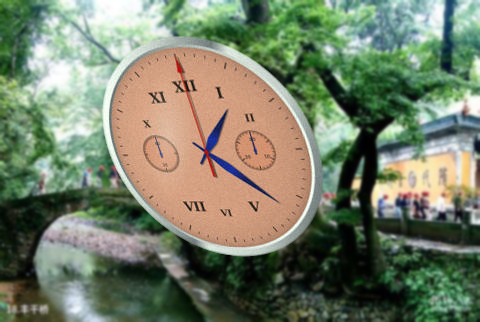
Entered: {"hour": 1, "minute": 22}
